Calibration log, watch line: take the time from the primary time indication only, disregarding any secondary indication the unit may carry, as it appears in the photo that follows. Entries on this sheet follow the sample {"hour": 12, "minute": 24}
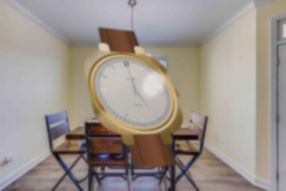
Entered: {"hour": 5, "minute": 0}
